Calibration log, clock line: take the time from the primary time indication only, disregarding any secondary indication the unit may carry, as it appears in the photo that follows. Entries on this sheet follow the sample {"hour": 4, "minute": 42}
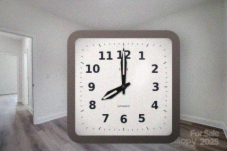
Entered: {"hour": 8, "minute": 0}
